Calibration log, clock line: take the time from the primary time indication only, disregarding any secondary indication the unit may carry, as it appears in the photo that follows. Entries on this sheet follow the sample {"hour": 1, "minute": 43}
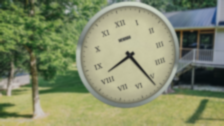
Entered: {"hour": 8, "minute": 26}
